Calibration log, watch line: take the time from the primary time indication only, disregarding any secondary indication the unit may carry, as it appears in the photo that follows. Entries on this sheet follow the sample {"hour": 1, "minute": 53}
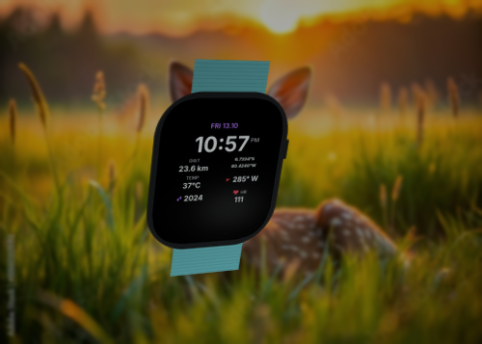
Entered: {"hour": 10, "minute": 57}
